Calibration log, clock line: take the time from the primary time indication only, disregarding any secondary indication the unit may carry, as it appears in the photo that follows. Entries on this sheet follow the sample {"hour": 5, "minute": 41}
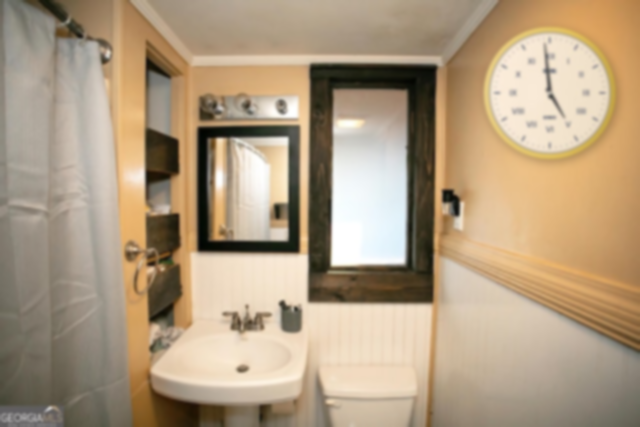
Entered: {"hour": 4, "minute": 59}
